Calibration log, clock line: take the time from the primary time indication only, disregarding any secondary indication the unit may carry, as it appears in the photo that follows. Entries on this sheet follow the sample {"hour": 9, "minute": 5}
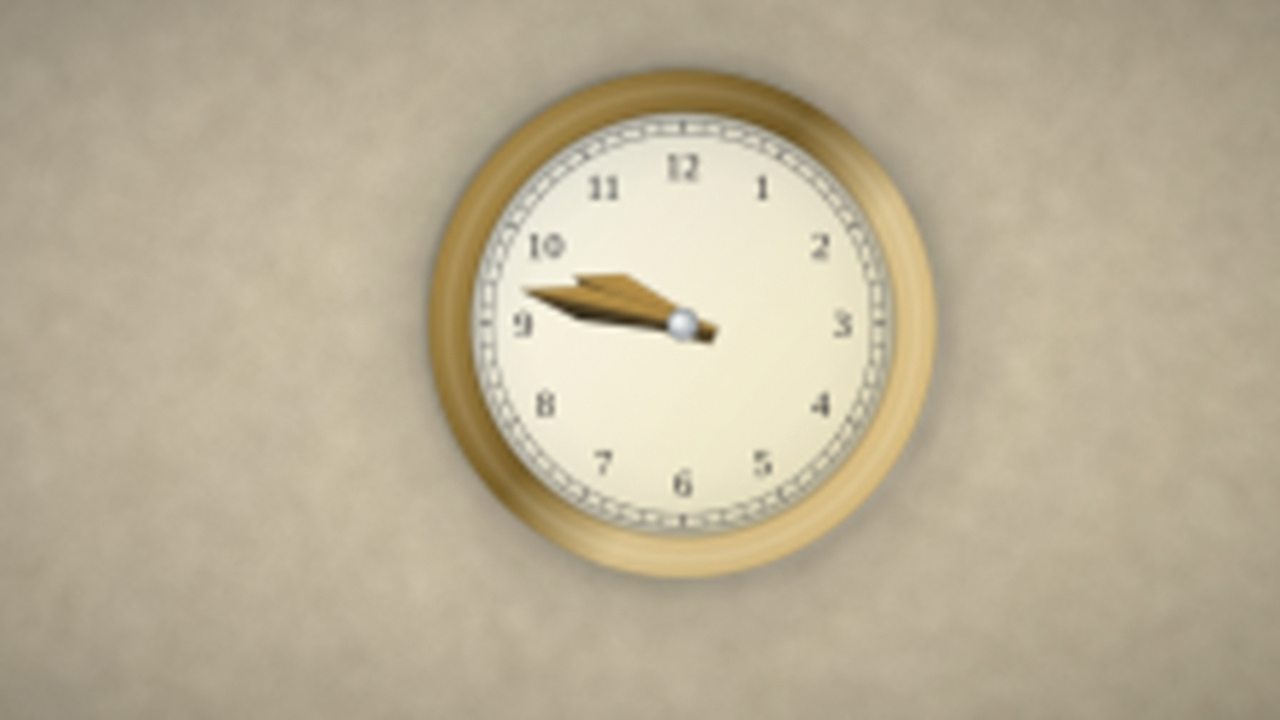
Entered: {"hour": 9, "minute": 47}
